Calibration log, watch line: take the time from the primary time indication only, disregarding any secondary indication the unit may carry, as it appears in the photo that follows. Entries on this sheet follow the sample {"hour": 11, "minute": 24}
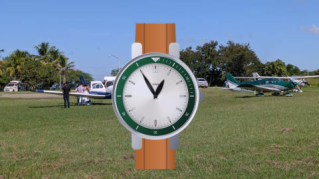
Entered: {"hour": 12, "minute": 55}
